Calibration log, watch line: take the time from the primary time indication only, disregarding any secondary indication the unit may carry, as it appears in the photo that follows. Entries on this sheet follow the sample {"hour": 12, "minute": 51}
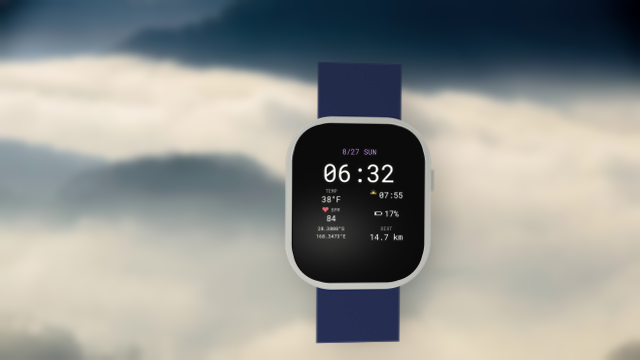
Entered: {"hour": 6, "minute": 32}
